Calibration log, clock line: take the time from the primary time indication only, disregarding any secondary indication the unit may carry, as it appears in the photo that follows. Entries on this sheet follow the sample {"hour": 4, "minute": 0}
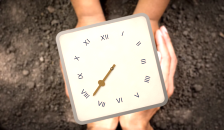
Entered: {"hour": 7, "minute": 38}
